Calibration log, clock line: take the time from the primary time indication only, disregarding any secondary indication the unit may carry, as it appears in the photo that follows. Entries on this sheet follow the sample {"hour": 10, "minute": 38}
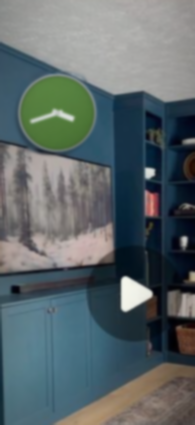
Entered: {"hour": 3, "minute": 42}
